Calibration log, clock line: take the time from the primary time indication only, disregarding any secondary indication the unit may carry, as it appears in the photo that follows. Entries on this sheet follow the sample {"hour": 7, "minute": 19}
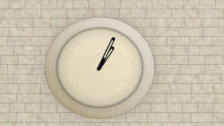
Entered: {"hour": 1, "minute": 4}
